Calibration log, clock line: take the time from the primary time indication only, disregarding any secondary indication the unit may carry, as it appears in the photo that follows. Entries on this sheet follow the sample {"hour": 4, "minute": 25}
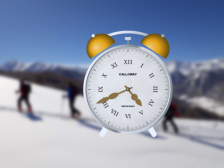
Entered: {"hour": 4, "minute": 41}
